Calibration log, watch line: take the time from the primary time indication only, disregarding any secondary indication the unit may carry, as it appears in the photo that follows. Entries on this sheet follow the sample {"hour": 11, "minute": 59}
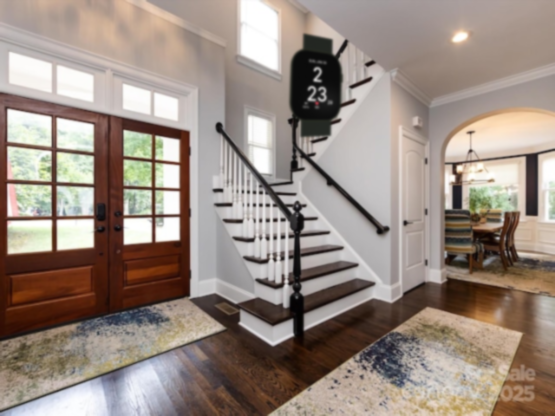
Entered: {"hour": 2, "minute": 23}
